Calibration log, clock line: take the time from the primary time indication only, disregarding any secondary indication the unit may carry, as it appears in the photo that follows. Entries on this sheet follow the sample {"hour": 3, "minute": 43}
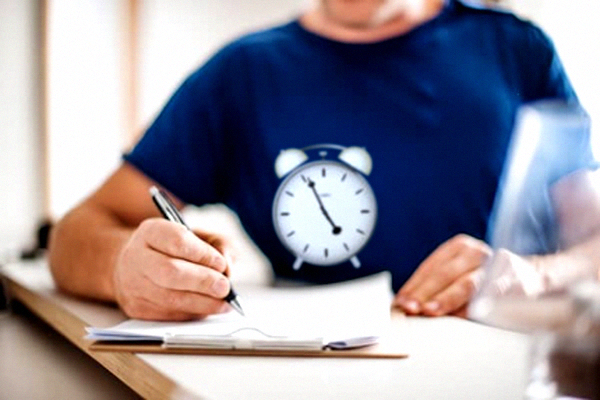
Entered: {"hour": 4, "minute": 56}
